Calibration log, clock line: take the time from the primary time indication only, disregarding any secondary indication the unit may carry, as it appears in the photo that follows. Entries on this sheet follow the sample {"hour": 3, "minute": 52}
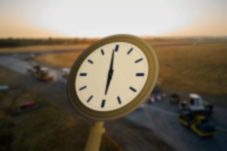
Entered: {"hour": 5, "minute": 59}
